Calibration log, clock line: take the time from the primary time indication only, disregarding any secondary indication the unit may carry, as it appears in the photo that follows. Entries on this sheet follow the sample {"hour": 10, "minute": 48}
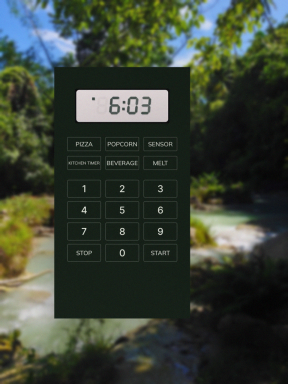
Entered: {"hour": 6, "minute": 3}
